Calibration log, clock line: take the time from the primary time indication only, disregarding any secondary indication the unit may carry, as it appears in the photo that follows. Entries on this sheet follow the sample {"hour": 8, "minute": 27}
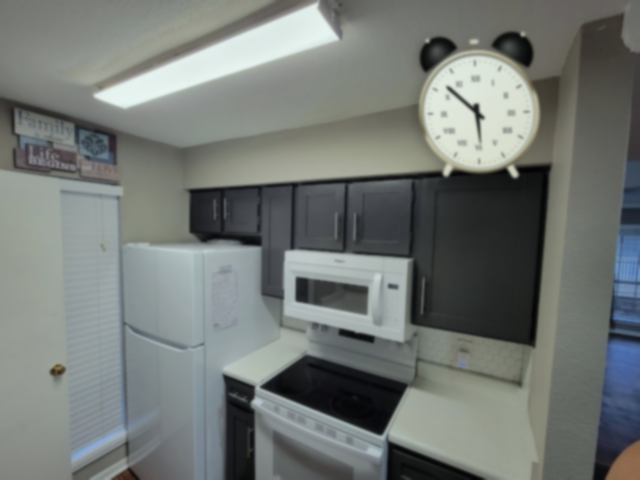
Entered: {"hour": 5, "minute": 52}
